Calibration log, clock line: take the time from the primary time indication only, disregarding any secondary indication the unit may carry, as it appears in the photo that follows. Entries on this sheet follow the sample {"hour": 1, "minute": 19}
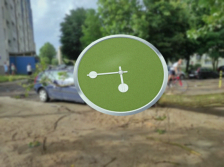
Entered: {"hour": 5, "minute": 44}
